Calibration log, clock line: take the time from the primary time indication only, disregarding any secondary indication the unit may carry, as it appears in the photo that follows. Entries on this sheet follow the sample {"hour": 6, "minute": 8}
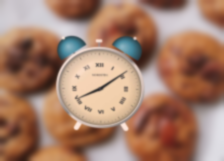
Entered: {"hour": 8, "minute": 9}
